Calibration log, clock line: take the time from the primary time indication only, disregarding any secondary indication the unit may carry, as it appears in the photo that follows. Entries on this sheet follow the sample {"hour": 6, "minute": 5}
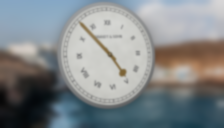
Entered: {"hour": 4, "minute": 53}
